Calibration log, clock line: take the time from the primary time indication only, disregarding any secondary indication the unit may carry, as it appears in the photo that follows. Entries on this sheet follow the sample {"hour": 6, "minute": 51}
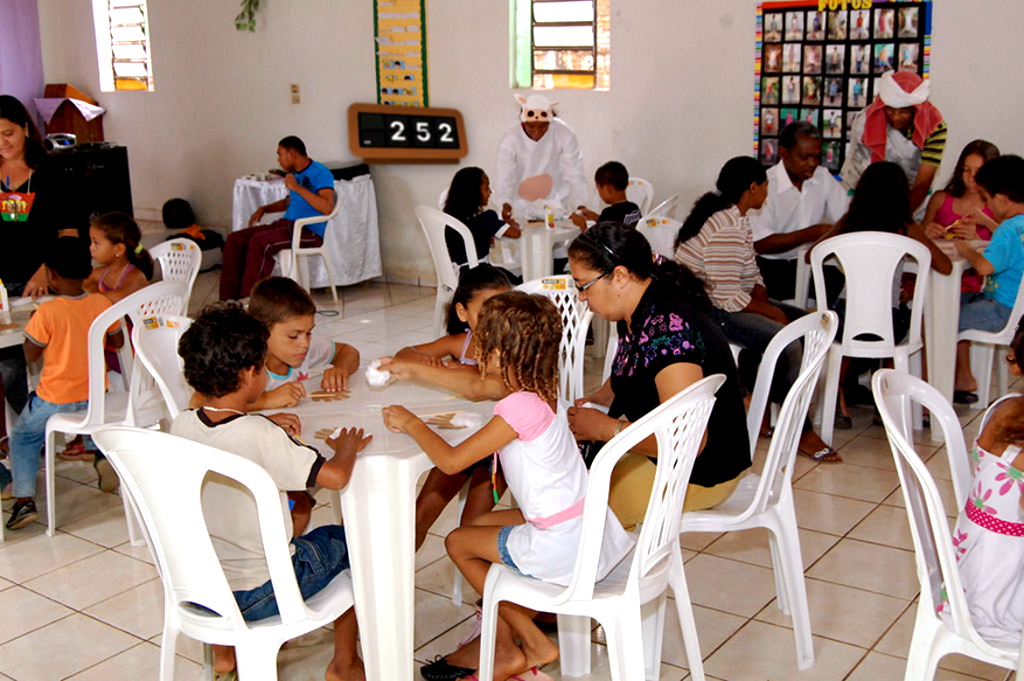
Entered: {"hour": 2, "minute": 52}
